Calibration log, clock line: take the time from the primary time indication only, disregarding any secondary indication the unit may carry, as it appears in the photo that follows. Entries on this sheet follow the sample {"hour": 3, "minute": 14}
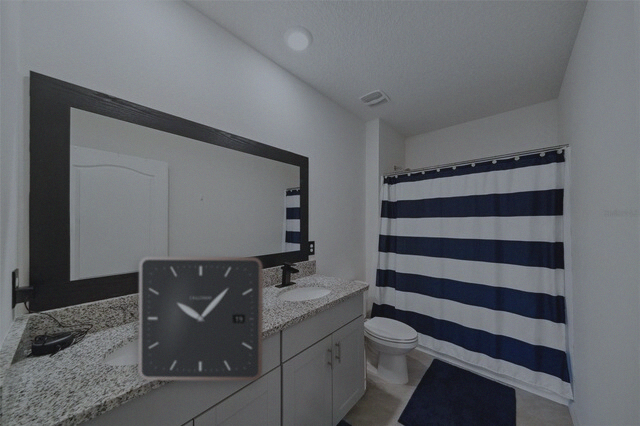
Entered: {"hour": 10, "minute": 7}
